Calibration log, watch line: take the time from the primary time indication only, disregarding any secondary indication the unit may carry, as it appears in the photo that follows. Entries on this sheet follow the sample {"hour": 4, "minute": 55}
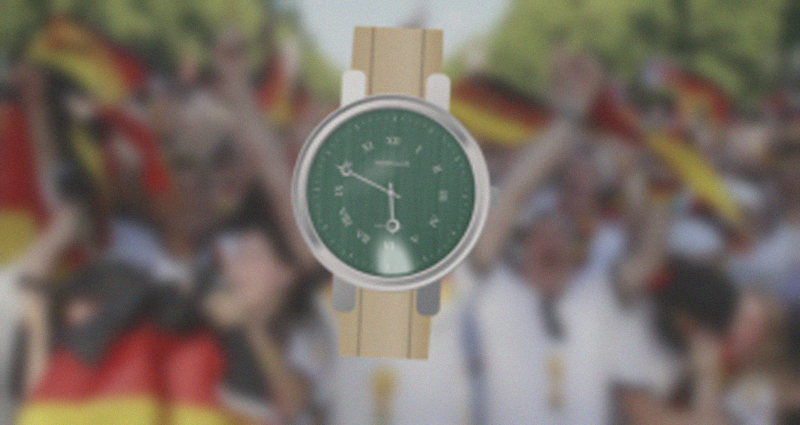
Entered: {"hour": 5, "minute": 49}
